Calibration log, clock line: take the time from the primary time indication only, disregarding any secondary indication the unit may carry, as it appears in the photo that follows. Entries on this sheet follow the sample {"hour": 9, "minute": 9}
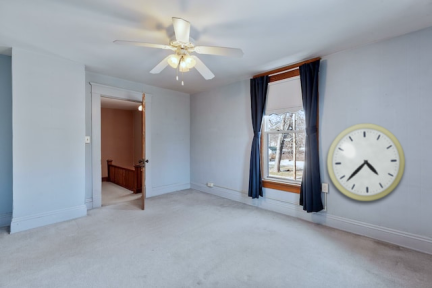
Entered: {"hour": 4, "minute": 38}
